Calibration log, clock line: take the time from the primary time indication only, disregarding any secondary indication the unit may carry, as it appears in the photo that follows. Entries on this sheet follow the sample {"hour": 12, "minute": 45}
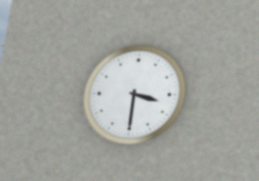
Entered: {"hour": 3, "minute": 30}
